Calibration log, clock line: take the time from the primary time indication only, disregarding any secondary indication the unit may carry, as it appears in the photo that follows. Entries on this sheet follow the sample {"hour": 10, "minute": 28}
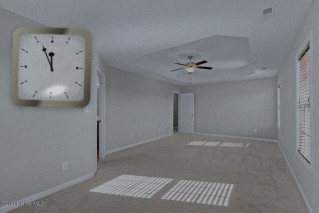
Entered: {"hour": 11, "minute": 56}
